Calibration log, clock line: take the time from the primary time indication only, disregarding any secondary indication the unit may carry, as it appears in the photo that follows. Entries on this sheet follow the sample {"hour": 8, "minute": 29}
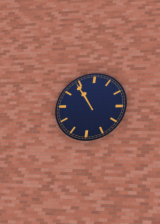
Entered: {"hour": 10, "minute": 54}
